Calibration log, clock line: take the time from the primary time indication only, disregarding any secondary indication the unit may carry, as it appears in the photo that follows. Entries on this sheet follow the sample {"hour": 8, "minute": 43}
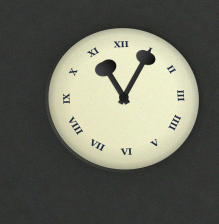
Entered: {"hour": 11, "minute": 5}
